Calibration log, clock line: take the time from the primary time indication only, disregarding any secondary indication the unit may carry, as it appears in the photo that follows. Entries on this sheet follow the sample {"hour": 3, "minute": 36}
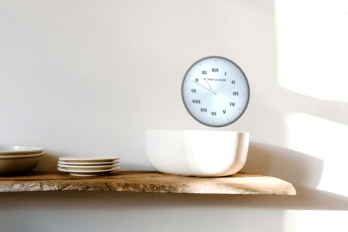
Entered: {"hour": 10, "minute": 49}
